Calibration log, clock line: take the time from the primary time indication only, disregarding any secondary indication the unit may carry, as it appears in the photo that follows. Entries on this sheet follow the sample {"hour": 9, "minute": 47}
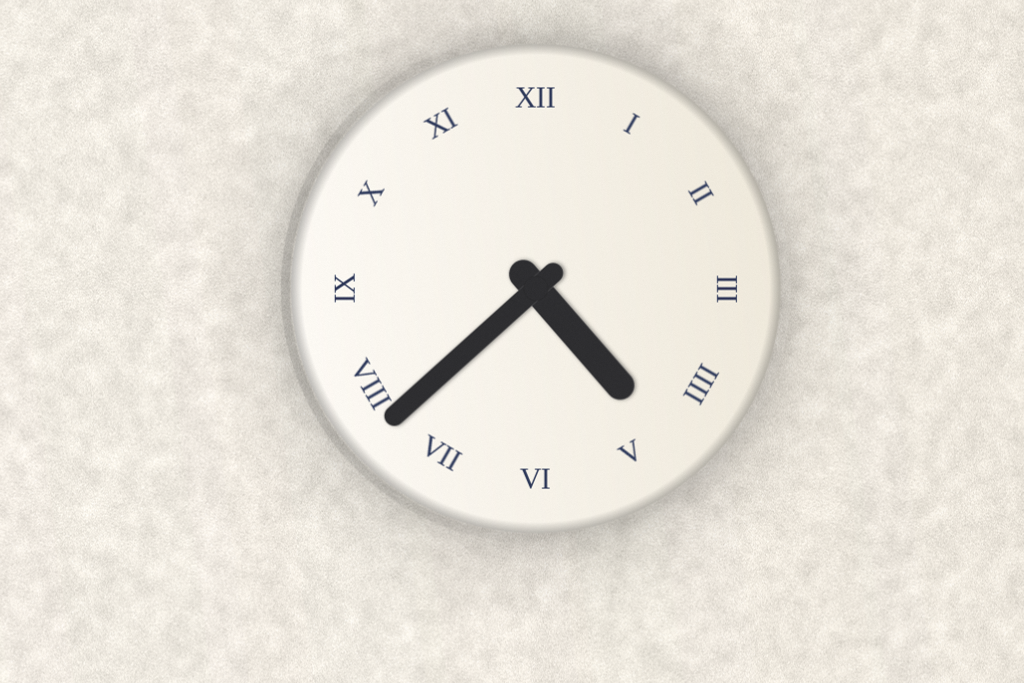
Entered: {"hour": 4, "minute": 38}
